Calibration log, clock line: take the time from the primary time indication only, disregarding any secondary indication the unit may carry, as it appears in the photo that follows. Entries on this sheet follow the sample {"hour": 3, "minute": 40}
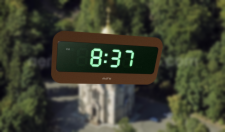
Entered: {"hour": 8, "minute": 37}
